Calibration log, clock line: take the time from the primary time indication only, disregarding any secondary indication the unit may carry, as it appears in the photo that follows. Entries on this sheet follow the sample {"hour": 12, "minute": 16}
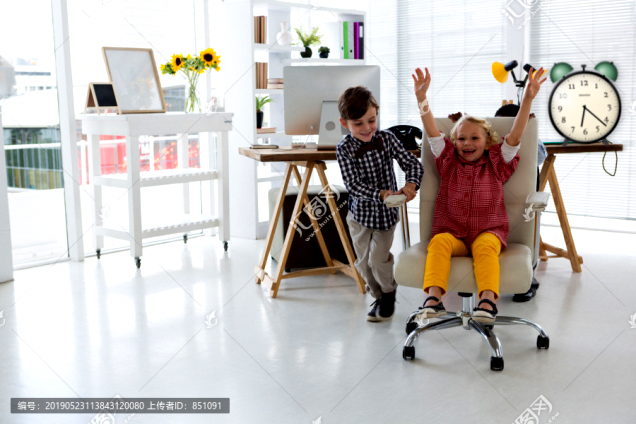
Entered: {"hour": 6, "minute": 22}
